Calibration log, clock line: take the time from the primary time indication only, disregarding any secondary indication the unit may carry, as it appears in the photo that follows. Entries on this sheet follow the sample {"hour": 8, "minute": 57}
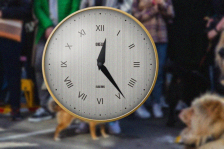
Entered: {"hour": 12, "minute": 24}
